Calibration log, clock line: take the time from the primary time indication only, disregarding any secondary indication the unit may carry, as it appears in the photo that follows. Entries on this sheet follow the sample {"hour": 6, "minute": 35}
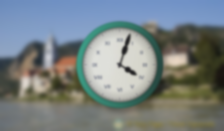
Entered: {"hour": 4, "minute": 3}
